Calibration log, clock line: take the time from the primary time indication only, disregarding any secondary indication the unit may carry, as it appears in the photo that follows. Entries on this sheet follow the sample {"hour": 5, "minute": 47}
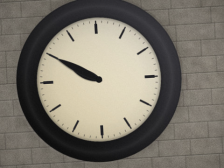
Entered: {"hour": 9, "minute": 50}
